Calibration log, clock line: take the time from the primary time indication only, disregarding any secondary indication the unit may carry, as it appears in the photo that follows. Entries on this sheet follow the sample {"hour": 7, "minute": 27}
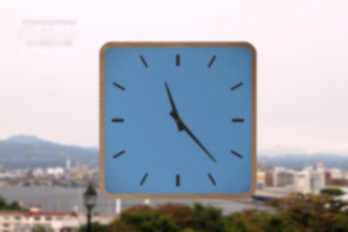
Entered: {"hour": 11, "minute": 23}
